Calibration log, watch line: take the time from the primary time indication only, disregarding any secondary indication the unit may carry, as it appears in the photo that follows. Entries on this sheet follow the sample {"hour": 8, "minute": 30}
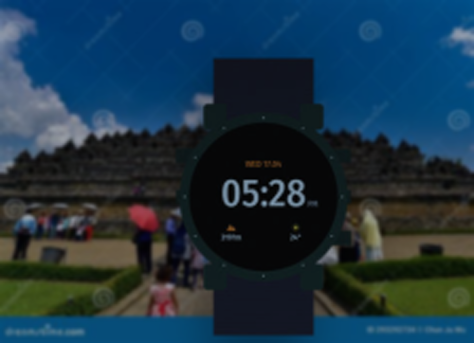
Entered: {"hour": 5, "minute": 28}
